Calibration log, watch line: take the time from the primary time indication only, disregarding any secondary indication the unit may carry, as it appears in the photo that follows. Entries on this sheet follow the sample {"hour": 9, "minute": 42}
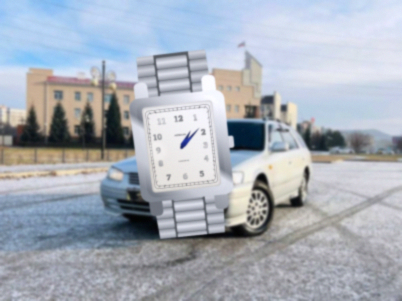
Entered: {"hour": 1, "minute": 8}
